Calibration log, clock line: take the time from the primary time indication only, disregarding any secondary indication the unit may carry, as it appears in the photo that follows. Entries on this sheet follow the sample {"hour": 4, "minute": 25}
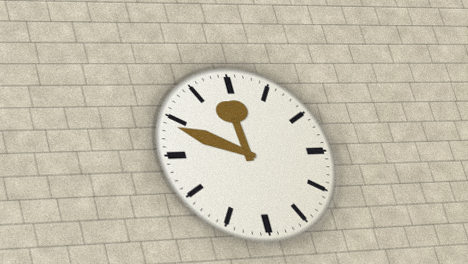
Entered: {"hour": 11, "minute": 49}
